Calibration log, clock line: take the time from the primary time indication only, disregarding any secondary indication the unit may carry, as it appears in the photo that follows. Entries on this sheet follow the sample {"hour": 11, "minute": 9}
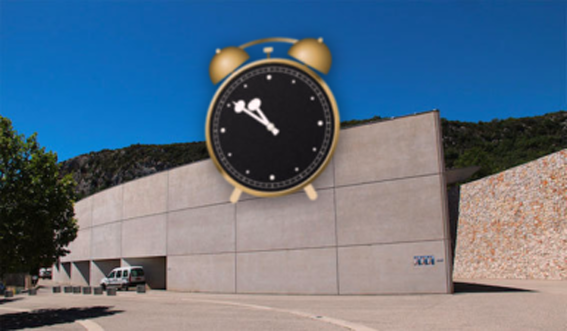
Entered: {"hour": 10, "minute": 51}
